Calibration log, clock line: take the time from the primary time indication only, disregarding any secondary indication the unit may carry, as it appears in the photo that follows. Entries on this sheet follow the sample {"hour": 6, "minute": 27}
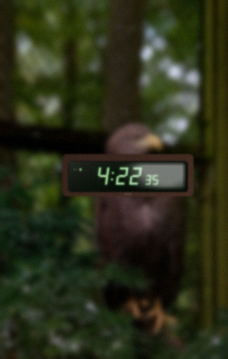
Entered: {"hour": 4, "minute": 22}
